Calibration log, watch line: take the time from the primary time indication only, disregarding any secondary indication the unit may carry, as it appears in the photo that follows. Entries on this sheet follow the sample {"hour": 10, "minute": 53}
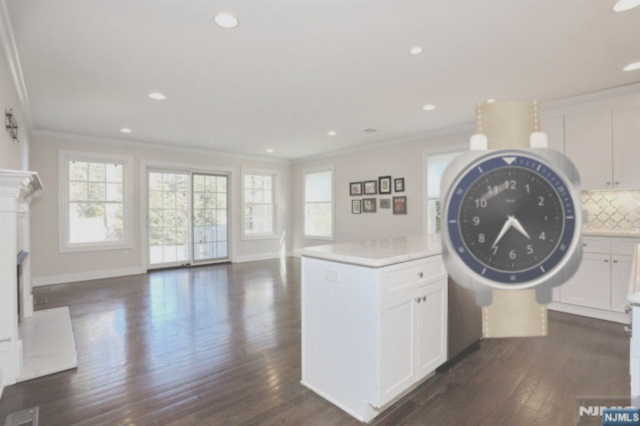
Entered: {"hour": 4, "minute": 36}
